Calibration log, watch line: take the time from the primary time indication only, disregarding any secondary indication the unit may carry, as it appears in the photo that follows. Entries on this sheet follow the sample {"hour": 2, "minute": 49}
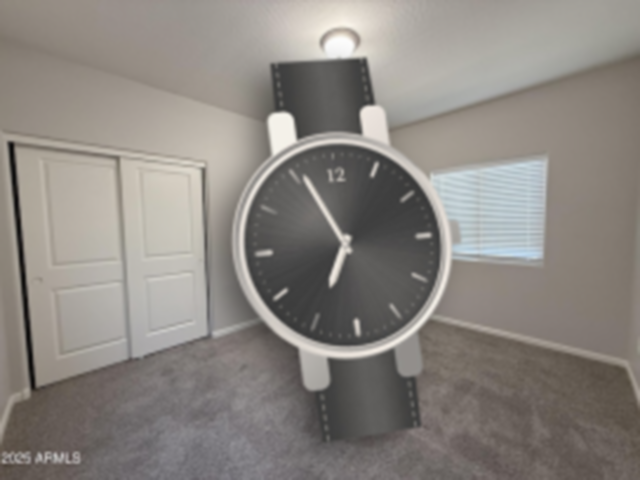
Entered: {"hour": 6, "minute": 56}
